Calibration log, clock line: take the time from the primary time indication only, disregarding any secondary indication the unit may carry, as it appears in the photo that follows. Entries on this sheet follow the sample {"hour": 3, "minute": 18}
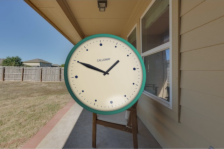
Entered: {"hour": 1, "minute": 50}
